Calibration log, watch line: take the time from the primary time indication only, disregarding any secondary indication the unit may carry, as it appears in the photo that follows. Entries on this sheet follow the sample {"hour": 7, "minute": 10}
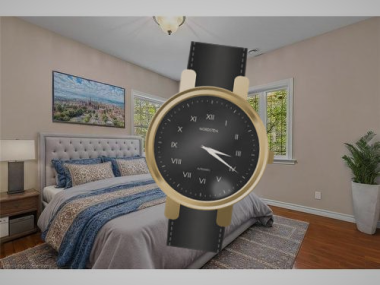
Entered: {"hour": 3, "minute": 20}
